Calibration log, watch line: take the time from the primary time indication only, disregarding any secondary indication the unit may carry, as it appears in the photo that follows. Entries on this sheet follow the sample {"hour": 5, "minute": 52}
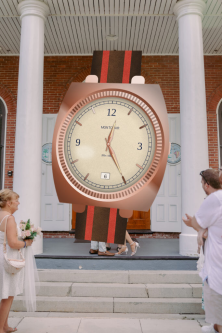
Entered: {"hour": 12, "minute": 25}
